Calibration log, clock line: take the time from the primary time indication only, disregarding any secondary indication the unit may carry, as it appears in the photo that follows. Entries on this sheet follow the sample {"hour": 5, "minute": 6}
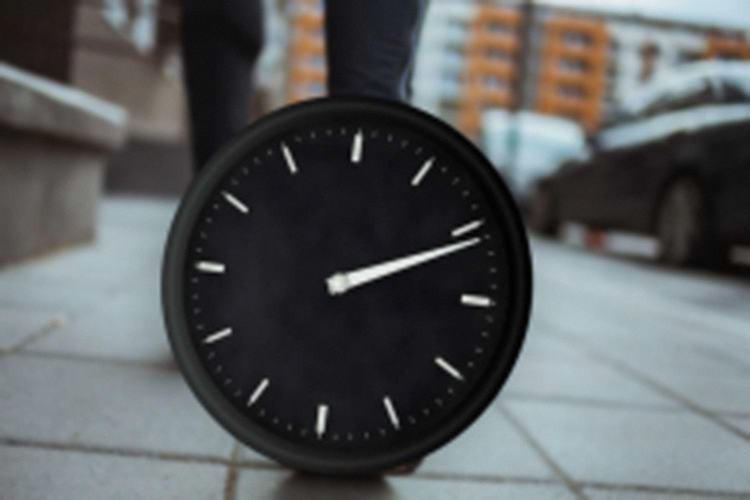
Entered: {"hour": 2, "minute": 11}
